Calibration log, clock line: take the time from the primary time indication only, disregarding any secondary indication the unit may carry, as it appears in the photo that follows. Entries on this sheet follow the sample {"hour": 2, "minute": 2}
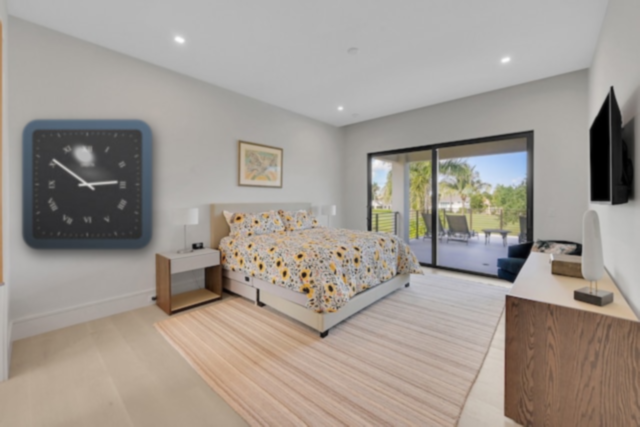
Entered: {"hour": 2, "minute": 51}
